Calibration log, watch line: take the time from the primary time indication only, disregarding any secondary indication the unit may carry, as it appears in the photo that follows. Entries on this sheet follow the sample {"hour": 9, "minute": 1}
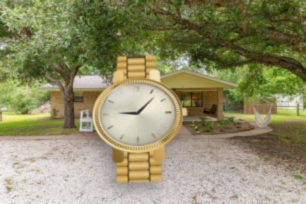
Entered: {"hour": 9, "minute": 7}
